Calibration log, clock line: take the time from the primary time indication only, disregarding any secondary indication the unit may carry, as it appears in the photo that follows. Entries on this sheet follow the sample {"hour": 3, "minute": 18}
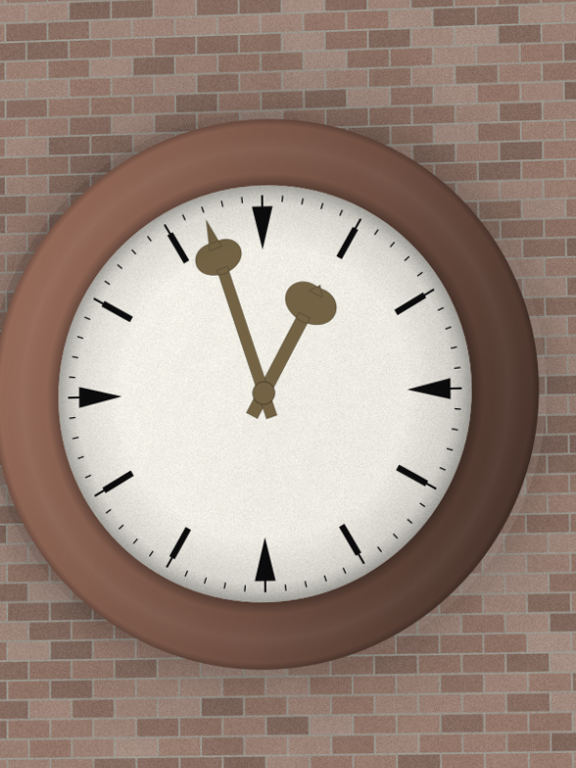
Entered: {"hour": 12, "minute": 57}
